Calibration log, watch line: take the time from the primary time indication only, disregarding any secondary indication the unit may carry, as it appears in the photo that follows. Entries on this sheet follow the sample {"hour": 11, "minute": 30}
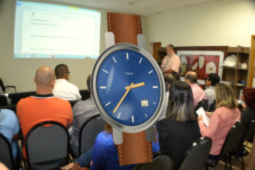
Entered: {"hour": 2, "minute": 37}
